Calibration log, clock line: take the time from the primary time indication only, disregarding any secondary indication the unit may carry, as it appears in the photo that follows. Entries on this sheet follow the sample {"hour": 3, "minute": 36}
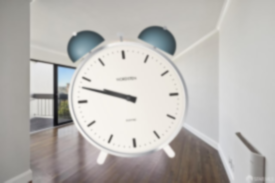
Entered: {"hour": 9, "minute": 48}
